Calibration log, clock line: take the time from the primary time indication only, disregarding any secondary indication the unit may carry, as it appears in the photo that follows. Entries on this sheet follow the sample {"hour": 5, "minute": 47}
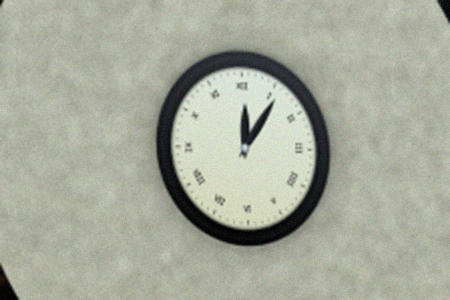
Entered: {"hour": 12, "minute": 6}
